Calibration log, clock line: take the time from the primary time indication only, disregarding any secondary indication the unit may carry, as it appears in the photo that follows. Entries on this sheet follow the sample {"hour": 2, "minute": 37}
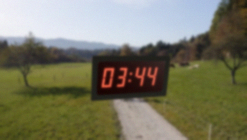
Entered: {"hour": 3, "minute": 44}
